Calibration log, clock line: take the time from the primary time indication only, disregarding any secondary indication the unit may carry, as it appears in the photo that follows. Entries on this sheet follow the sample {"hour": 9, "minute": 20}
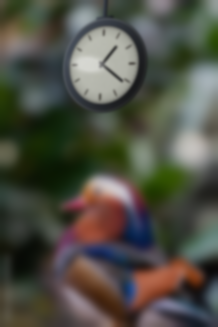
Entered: {"hour": 1, "minute": 21}
